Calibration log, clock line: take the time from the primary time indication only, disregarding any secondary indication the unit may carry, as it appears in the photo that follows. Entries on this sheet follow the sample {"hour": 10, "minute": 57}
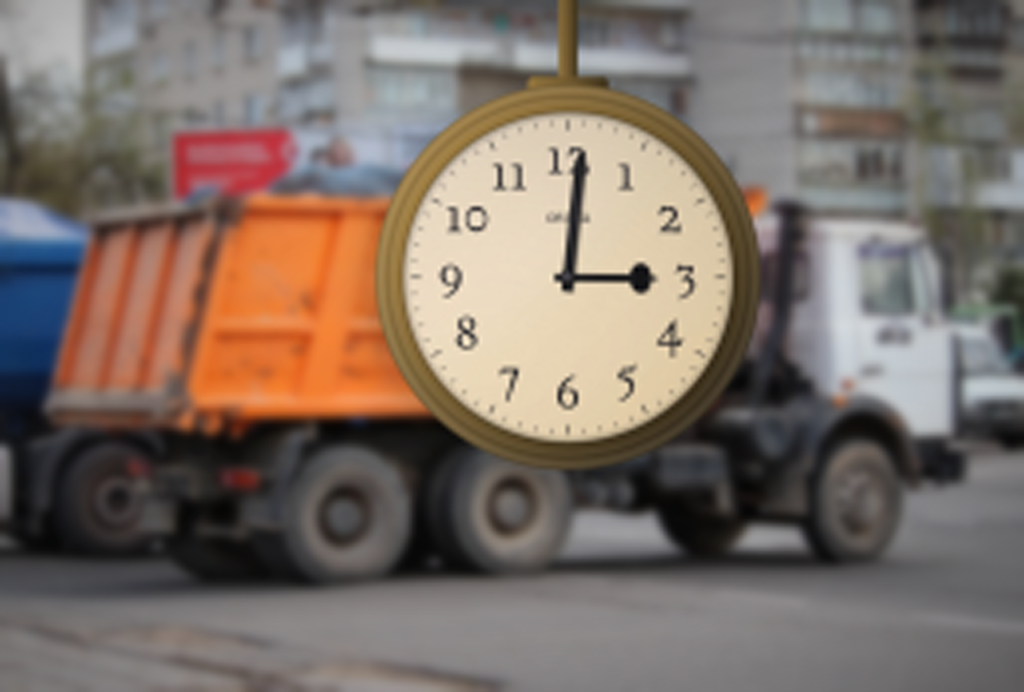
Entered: {"hour": 3, "minute": 1}
